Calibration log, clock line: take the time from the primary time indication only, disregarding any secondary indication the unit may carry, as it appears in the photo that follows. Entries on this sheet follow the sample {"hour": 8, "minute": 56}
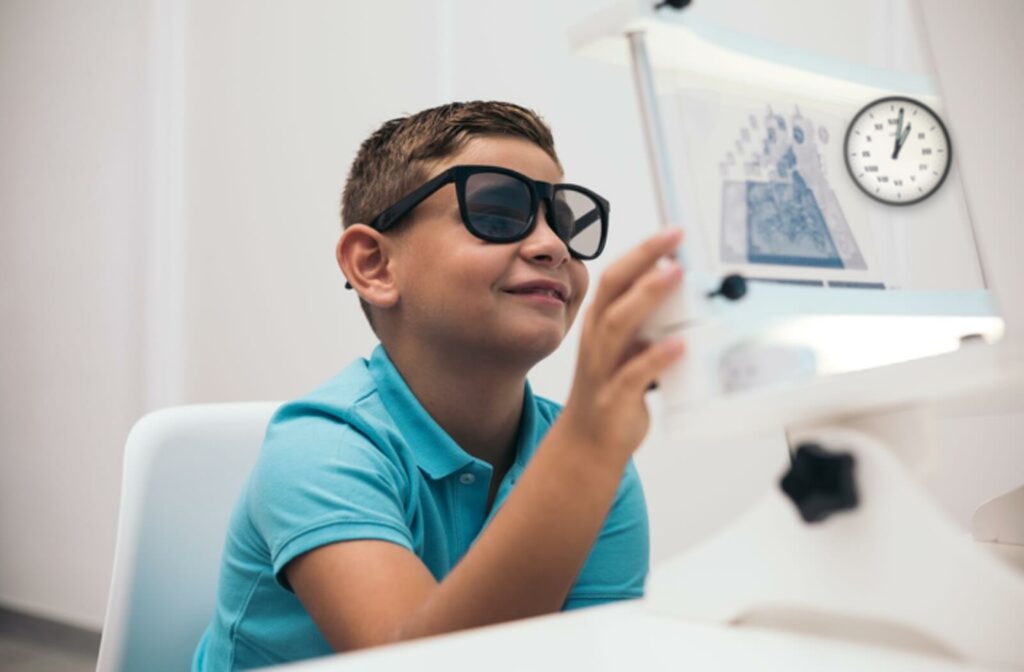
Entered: {"hour": 1, "minute": 2}
